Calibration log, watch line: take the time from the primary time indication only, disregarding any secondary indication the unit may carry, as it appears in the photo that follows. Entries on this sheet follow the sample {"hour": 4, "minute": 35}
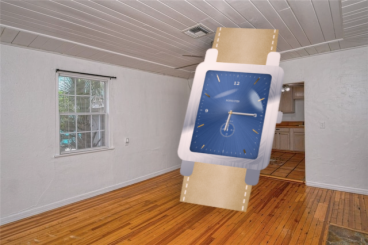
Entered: {"hour": 6, "minute": 15}
